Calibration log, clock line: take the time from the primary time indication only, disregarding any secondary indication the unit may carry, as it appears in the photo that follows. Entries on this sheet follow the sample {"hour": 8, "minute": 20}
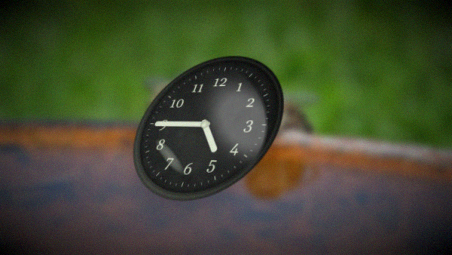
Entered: {"hour": 4, "minute": 45}
